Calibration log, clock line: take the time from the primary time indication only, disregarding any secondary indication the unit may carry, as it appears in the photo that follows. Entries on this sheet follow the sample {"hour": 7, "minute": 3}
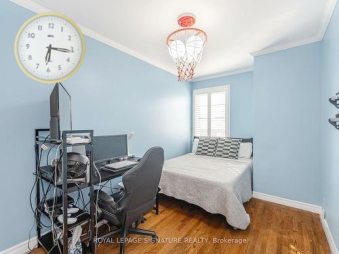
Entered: {"hour": 6, "minute": 16}
